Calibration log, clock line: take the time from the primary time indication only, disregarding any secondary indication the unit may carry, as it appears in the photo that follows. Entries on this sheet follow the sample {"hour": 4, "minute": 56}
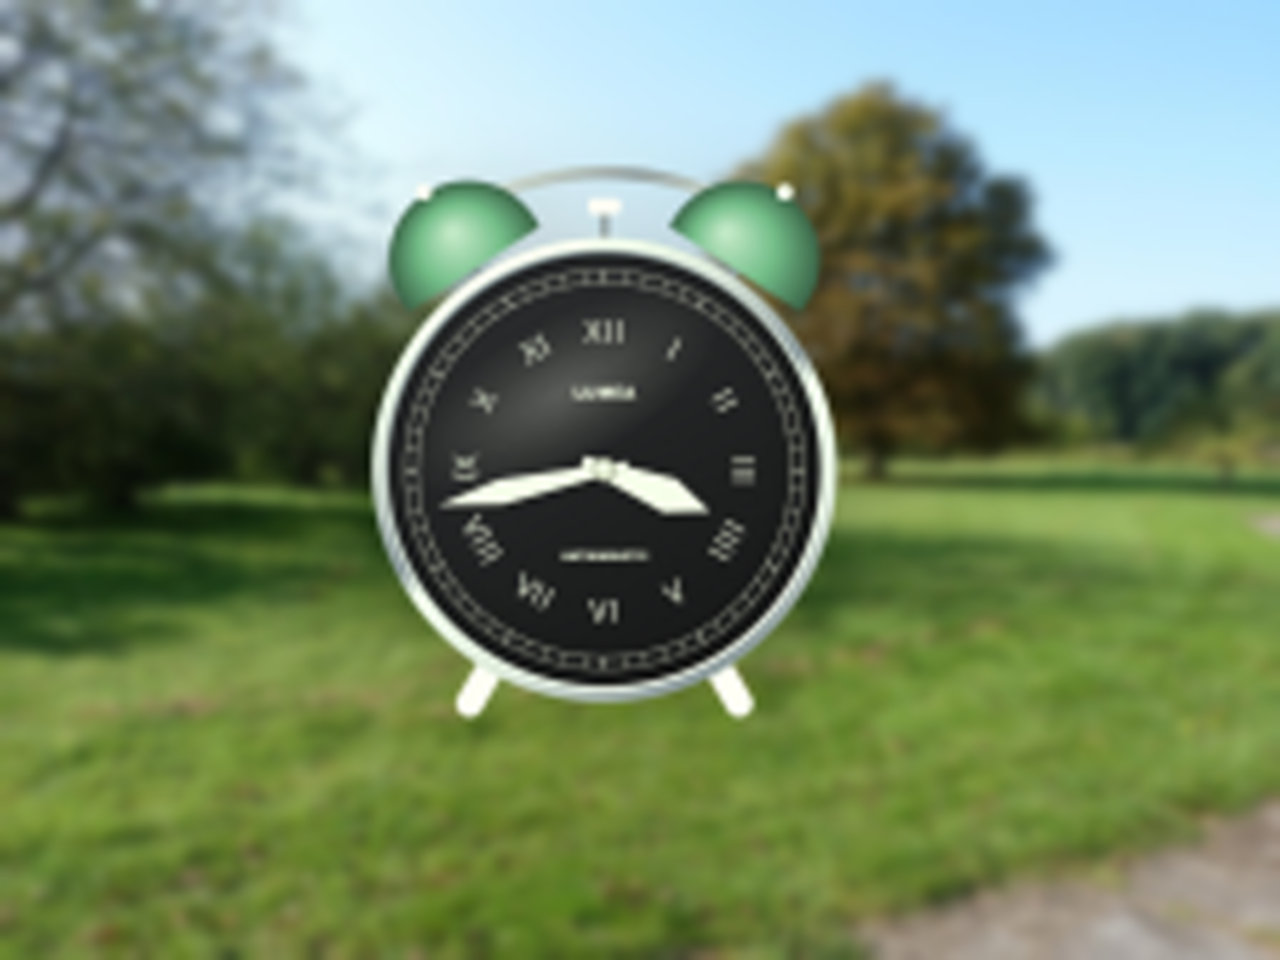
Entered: {"hour": 3, "minute": 43}
